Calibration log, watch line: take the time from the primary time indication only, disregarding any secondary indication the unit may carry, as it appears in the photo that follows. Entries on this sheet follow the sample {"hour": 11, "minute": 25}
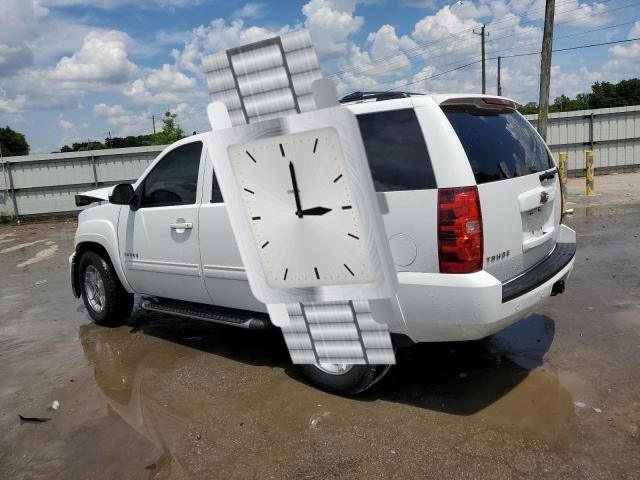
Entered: {"hour": 3, "minute": 1}
